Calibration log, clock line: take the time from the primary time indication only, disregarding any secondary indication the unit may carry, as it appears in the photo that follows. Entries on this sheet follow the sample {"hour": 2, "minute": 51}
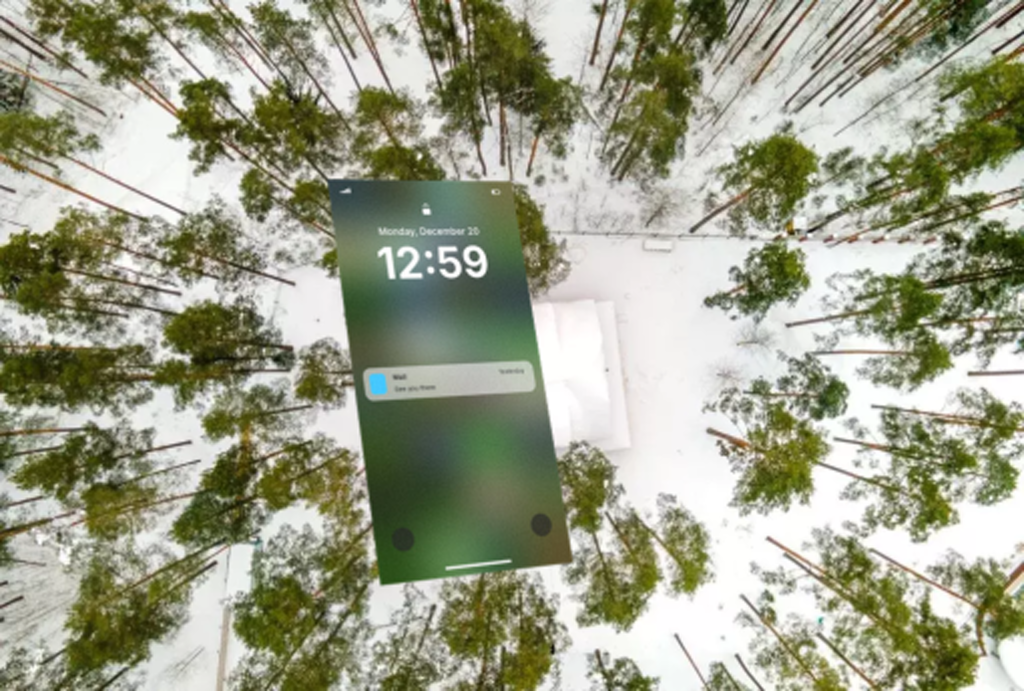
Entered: {"hour": 12, "minute": 59}
